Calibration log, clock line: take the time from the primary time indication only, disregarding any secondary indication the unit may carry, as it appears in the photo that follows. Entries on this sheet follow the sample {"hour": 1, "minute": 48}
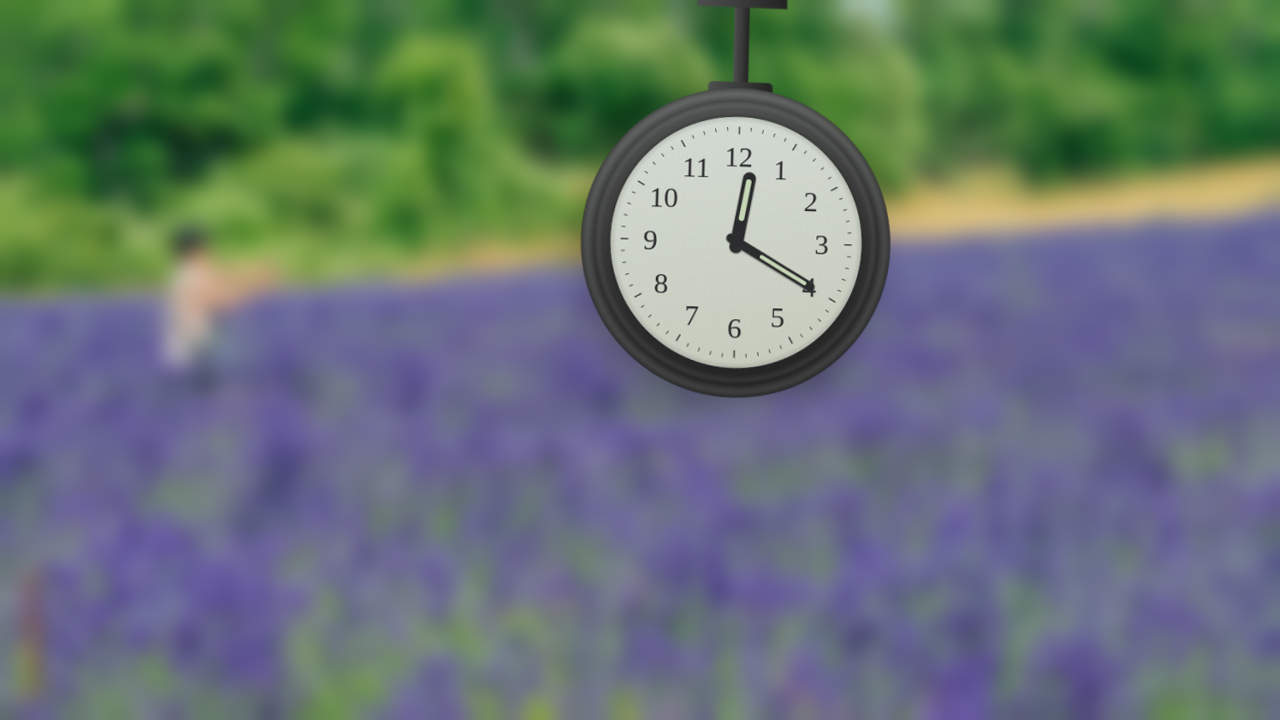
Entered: {"hour": 12, "minute": 20}
